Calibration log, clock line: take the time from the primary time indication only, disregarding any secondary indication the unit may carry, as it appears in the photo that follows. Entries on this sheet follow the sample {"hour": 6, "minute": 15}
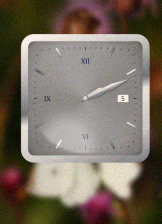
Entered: {"hour": 2, "minute": 11}
